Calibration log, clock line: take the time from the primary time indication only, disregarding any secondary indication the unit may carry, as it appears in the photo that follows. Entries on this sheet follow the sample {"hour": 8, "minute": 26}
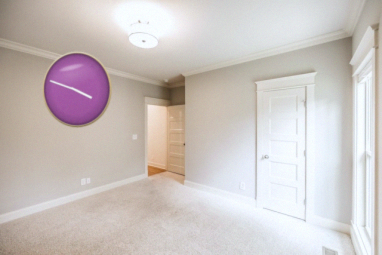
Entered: {"hour": 3, "minute": 48}
